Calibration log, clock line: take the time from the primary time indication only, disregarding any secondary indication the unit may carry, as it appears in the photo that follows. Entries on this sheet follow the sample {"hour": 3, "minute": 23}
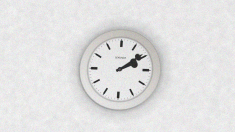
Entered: {"hour": 2, "minute": 9}
